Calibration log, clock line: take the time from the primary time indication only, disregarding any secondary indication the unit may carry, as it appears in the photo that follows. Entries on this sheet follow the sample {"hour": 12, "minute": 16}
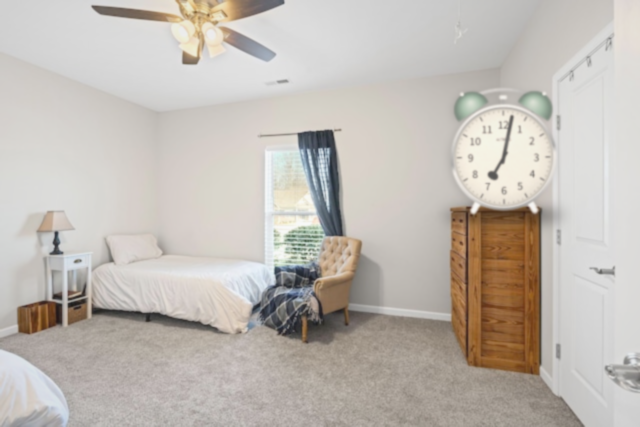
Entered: {"hour": 7, "minute": 2}
